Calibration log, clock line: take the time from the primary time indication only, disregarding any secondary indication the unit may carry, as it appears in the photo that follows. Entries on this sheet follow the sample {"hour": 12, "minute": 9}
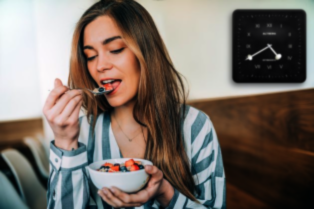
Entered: {"hour": 4, "minute": 40}
